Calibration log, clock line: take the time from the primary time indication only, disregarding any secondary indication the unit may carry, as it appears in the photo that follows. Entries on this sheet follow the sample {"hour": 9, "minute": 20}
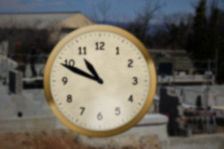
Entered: {"hour": 10, "minute": 49}
